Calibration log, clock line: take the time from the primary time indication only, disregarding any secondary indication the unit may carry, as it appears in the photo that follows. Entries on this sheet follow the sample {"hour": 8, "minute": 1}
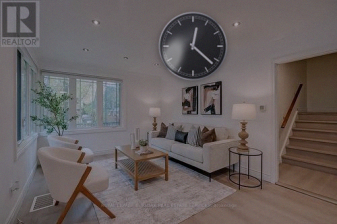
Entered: {"hour": 12, "minute": 22}
